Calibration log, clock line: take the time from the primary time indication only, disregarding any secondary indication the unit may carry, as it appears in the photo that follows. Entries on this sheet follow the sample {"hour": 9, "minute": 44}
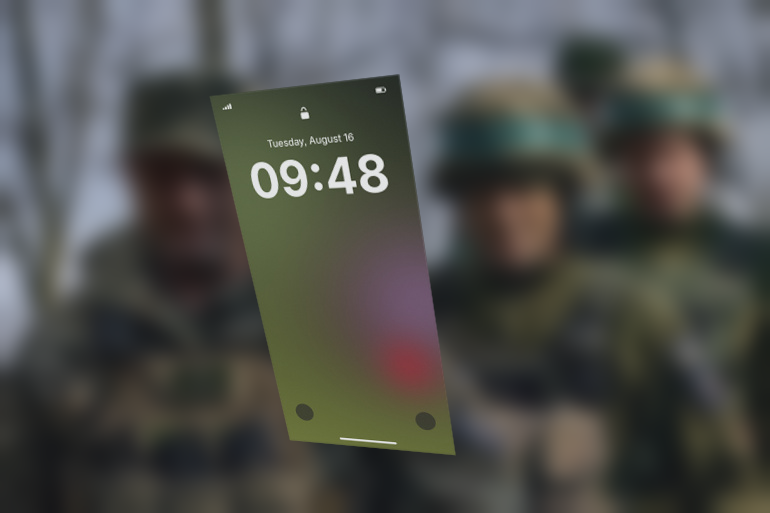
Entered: {"hour": 9, "minute": 48}
